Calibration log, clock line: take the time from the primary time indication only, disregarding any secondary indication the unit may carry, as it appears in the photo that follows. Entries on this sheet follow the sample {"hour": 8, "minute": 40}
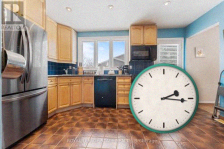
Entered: {"hour": 2, "minute": 16}
